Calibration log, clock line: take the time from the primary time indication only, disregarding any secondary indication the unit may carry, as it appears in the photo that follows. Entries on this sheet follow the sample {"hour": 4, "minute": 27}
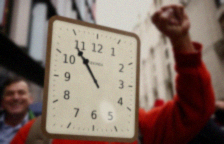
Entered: {"hour": 10, "minute": 54}
